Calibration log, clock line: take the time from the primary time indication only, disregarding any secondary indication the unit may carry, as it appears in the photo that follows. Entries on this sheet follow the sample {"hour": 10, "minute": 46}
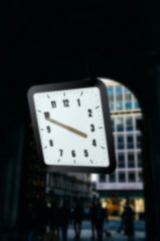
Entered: {"hour": 3, "minute": 49}
